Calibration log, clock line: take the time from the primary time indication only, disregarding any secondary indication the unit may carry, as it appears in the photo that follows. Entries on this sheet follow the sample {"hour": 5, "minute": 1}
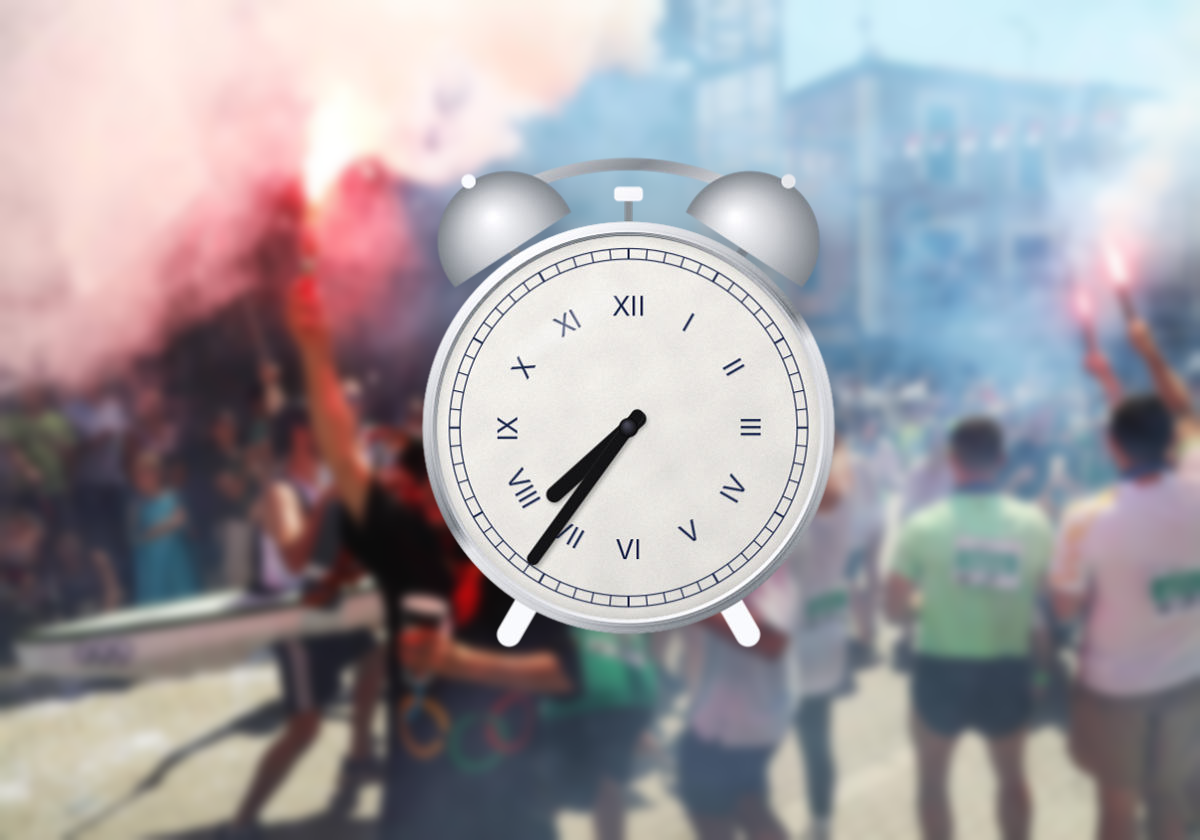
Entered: {"hour": 7, "minute": 36}
